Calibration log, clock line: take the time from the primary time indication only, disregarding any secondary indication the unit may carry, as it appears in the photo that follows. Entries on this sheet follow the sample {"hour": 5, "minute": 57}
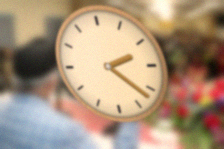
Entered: {"hour": 2, "minute": 22}
